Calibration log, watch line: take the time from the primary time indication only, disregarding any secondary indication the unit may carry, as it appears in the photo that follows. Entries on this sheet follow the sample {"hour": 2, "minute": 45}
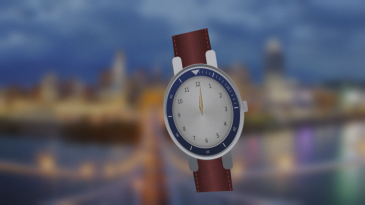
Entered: {"hour": 12, "minute": 1}
